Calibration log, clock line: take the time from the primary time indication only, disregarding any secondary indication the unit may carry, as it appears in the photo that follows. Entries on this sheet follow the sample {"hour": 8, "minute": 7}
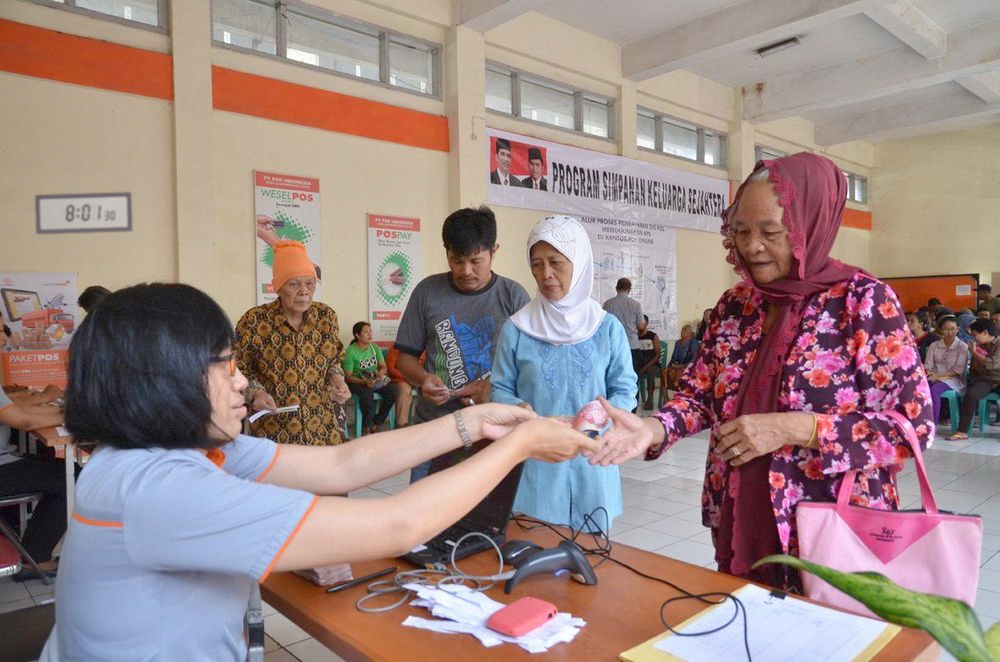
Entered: {"hour": 8, "minute": 1}
